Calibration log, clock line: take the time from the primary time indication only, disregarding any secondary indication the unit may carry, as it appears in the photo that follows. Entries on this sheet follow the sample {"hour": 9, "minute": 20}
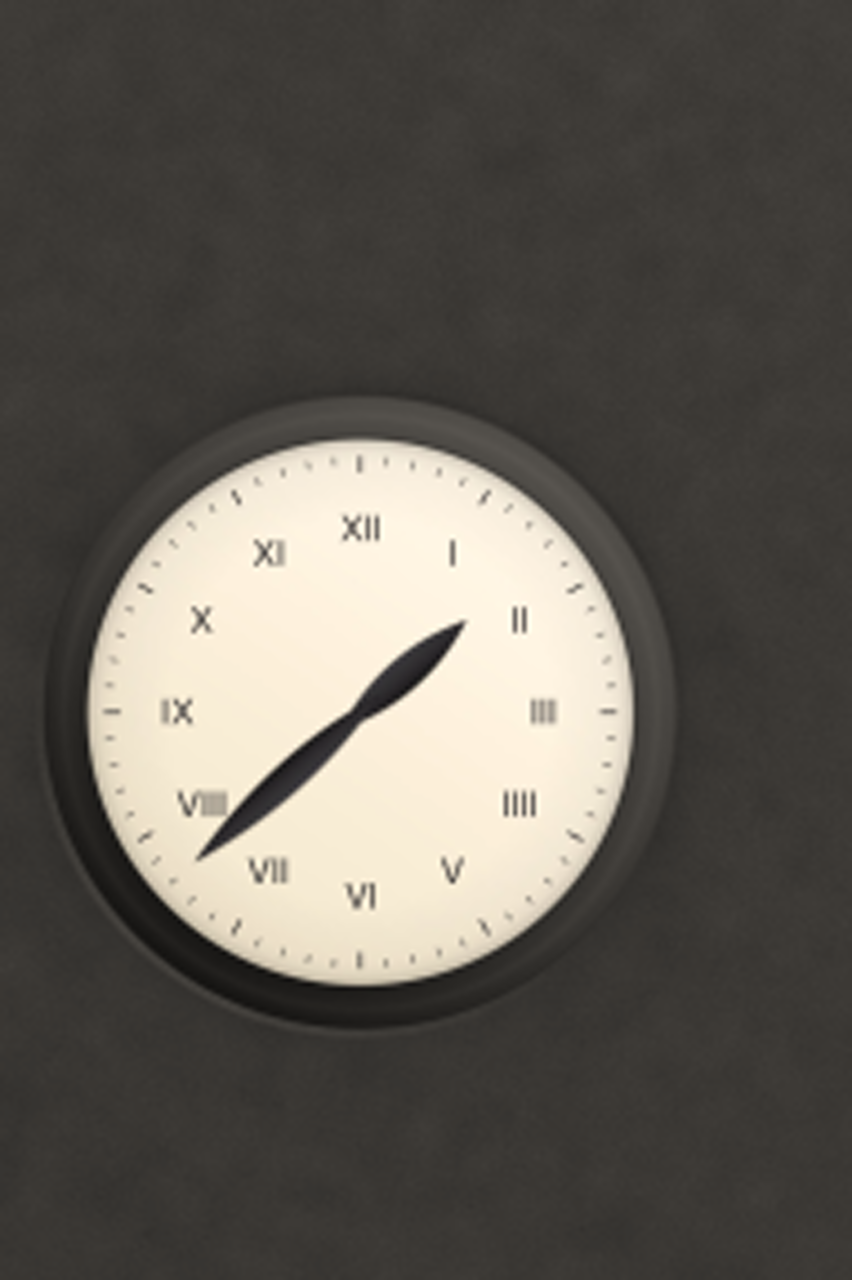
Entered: {"hour": 1, "minute": 38}
